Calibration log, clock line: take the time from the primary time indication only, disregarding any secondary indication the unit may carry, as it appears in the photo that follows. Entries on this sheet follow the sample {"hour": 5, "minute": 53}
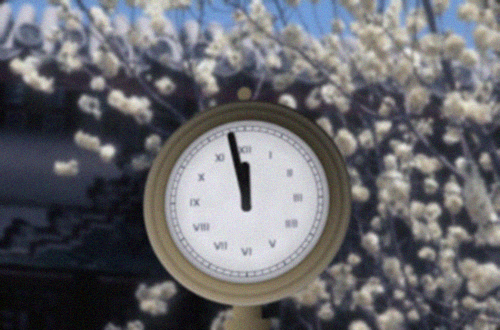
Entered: {"hour": 11, "minute": 58}
